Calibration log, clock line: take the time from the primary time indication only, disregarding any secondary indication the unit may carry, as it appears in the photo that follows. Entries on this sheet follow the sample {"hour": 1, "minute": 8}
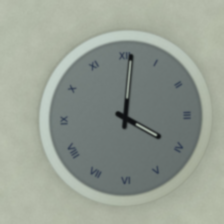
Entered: {"hour": 4, "minute": 1}
